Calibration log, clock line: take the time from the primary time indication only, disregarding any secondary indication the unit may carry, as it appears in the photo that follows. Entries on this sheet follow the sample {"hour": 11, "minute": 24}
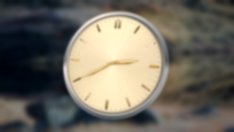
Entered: {"hour": 2, "minute": 40}
